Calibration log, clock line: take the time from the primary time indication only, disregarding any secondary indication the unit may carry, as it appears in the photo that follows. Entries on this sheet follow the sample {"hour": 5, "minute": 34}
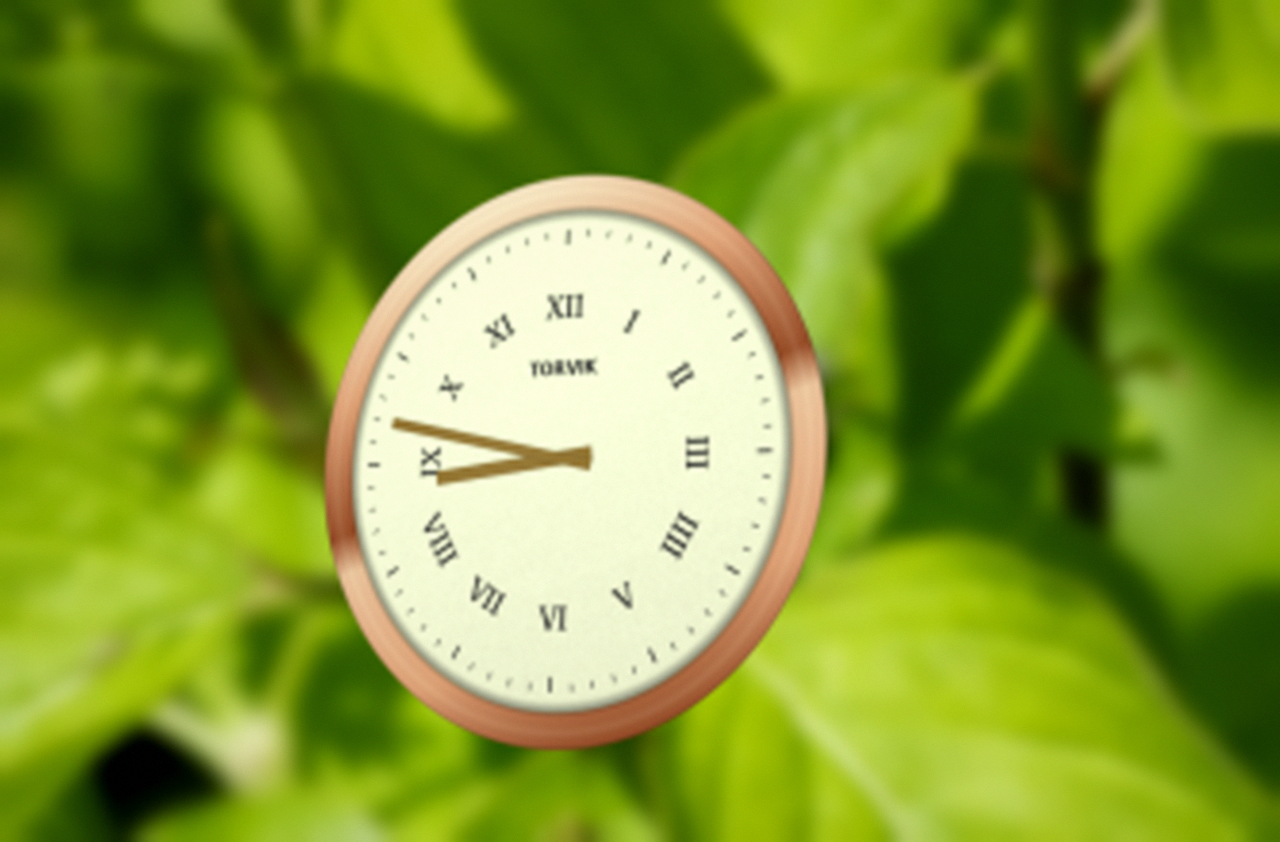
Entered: {"hour": 8, "minute": 47}
